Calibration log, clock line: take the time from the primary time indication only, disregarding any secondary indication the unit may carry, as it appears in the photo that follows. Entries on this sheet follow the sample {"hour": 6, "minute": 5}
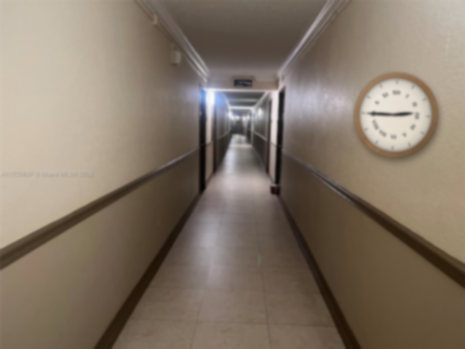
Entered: {"hour": 2, "minute": 45}
